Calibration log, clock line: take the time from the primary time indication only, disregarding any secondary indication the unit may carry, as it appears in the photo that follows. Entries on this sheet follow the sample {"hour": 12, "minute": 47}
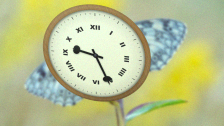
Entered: {"hour": 9, "minute": 26}
